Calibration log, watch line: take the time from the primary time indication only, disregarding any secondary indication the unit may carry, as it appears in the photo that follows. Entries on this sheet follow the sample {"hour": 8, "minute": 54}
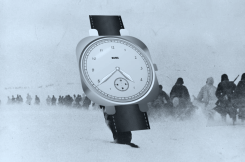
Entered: {"hour": 4, "minute": 39}
